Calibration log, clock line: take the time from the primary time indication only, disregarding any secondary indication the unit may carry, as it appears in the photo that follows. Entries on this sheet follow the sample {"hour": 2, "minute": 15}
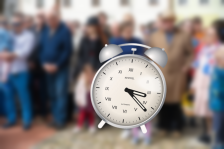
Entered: {"hour": 3, "minute": 22}
